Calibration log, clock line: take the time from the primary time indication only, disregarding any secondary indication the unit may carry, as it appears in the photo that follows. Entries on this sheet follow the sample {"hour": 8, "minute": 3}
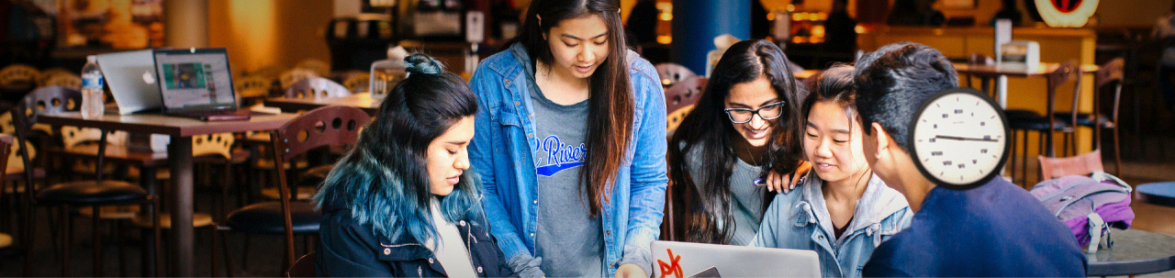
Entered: {"hour": 9, "minute": 16}
